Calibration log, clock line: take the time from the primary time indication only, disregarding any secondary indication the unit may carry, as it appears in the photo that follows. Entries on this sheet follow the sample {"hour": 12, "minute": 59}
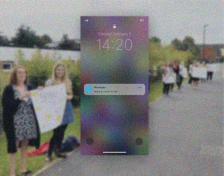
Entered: {"hour": 14, "minute": 20}
